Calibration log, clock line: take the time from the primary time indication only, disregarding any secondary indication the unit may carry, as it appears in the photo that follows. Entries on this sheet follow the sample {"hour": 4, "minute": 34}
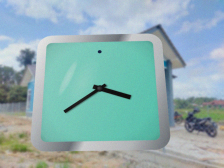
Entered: {"hour": 3, "minute": 39}
